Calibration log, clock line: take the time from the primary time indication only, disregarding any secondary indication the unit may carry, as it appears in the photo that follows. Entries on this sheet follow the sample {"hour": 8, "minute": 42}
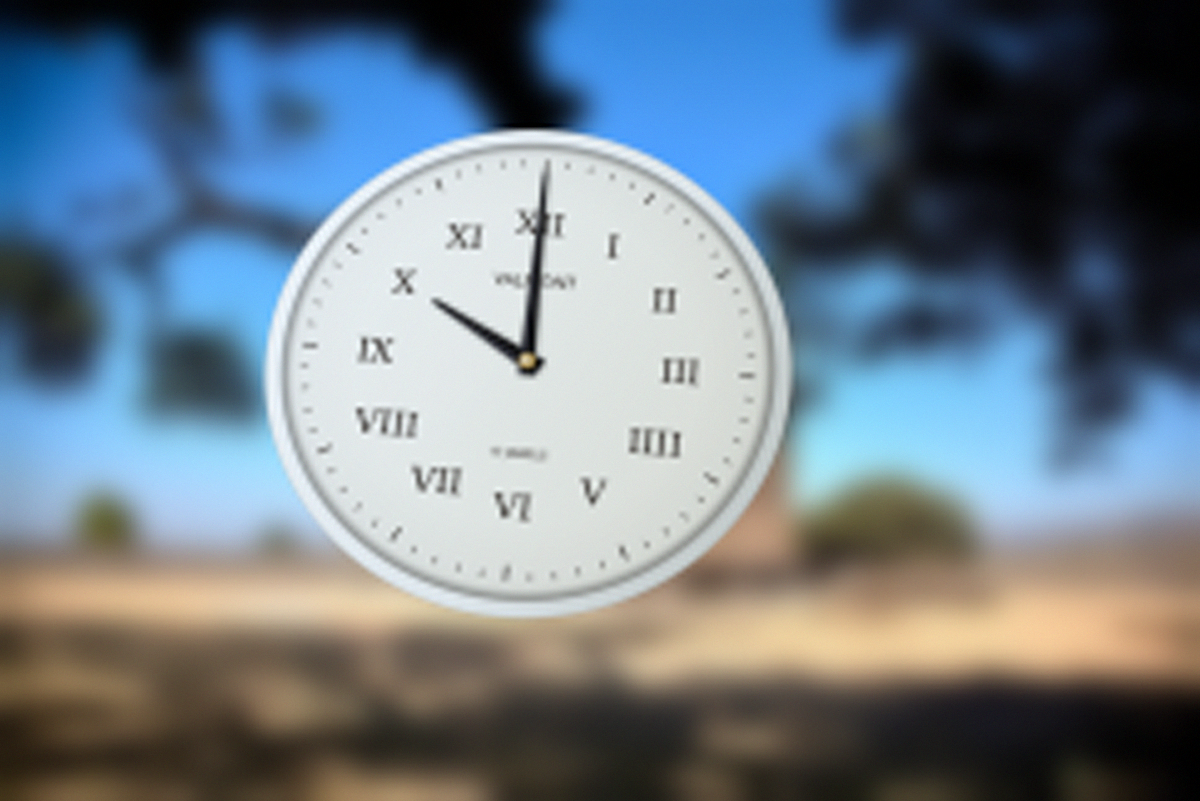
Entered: {"hour": 10, "minute": 0}
